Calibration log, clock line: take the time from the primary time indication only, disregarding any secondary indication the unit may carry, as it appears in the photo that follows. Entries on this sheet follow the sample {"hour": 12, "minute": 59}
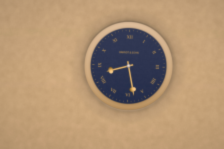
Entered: {"hour": 8, "minute": 28}
